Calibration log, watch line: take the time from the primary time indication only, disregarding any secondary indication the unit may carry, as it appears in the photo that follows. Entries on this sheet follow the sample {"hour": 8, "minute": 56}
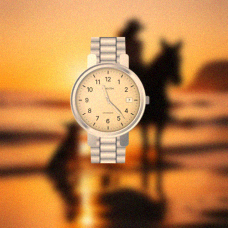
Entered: {"hour": 11, "minute": 23}
